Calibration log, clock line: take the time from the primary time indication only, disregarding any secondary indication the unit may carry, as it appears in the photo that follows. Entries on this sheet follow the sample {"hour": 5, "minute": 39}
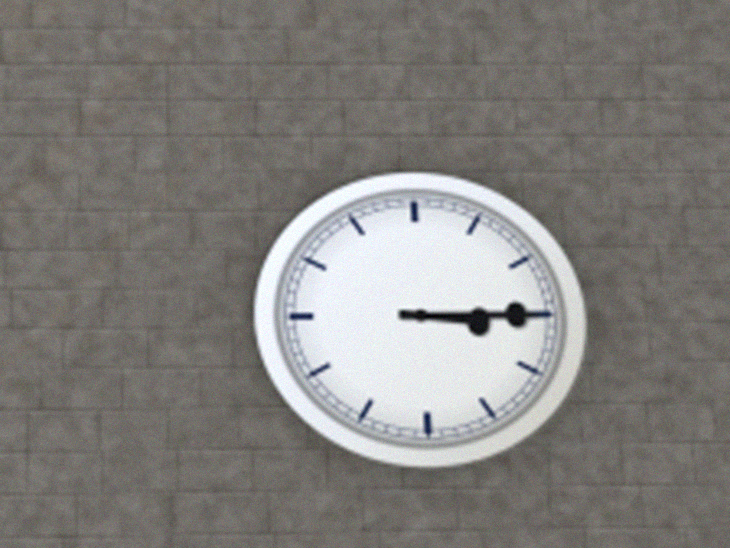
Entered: {"hour": 3, "minute": 15}
